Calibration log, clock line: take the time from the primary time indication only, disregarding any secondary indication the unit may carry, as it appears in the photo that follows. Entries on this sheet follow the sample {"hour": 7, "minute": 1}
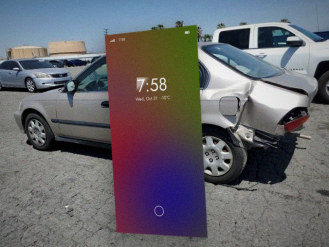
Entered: {"hour": 7, "minute": 58}
